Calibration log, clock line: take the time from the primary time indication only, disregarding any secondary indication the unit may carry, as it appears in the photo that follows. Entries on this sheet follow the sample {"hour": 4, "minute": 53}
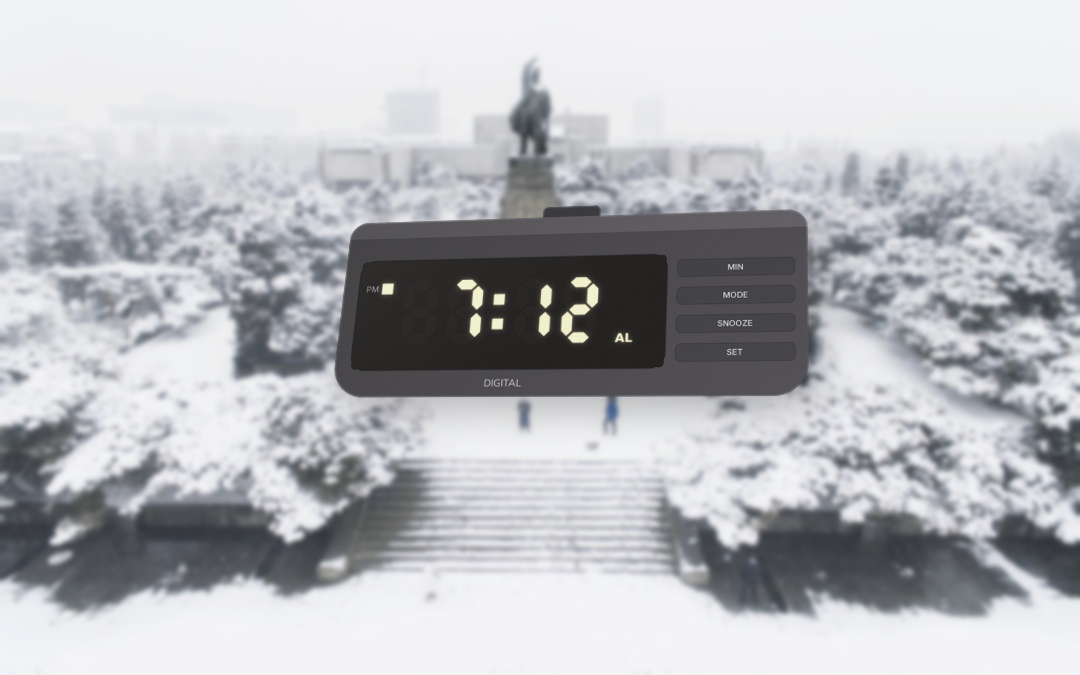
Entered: {"hour": 7, "minute": 12}
